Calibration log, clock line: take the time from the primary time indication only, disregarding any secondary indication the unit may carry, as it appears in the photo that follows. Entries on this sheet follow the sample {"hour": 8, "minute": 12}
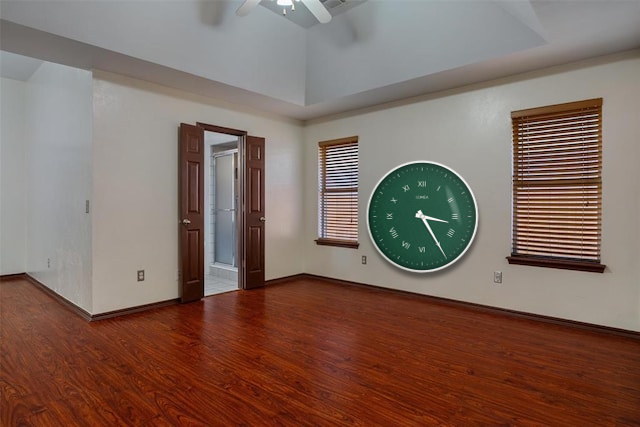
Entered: {"hour": 3, "minute": 25}
